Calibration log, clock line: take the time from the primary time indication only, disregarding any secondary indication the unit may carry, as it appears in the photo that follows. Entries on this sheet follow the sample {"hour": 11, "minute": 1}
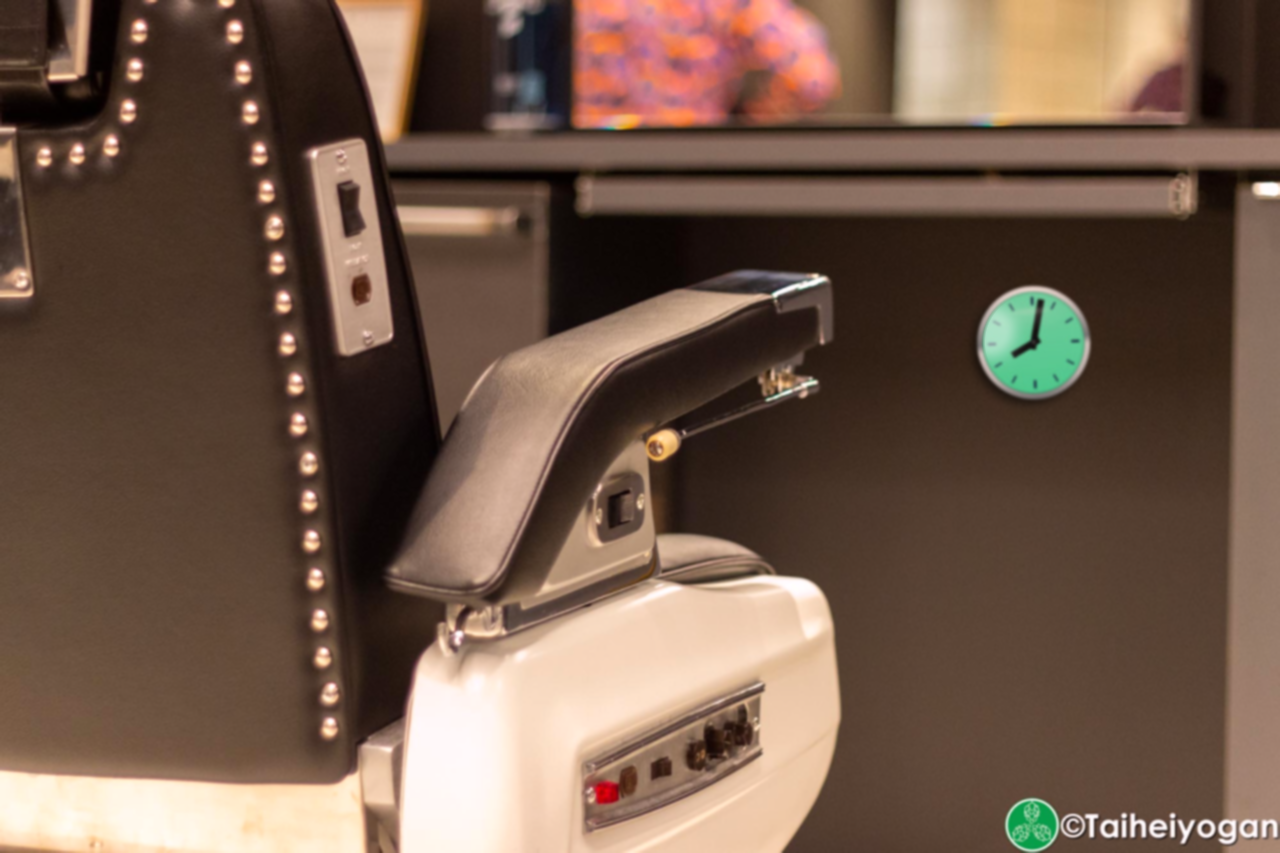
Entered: {"hour": 8, "minute": 2}
